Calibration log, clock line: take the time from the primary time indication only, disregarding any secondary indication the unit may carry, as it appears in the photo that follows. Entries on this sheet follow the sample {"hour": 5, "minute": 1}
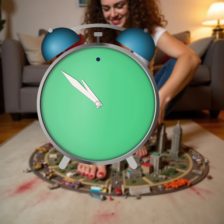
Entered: {"hour": 10, "minute": 52}
